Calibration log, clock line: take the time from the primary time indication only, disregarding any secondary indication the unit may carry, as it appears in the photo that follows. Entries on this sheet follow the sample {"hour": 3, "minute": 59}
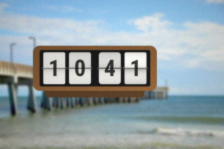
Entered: {"hour": 10, "minute": 41}
